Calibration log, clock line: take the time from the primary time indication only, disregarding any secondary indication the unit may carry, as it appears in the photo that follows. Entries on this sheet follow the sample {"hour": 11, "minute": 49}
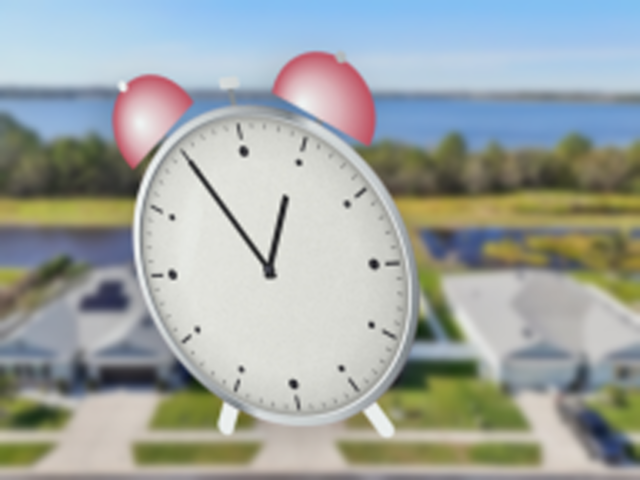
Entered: {"hour": 12, "minute": 55}
